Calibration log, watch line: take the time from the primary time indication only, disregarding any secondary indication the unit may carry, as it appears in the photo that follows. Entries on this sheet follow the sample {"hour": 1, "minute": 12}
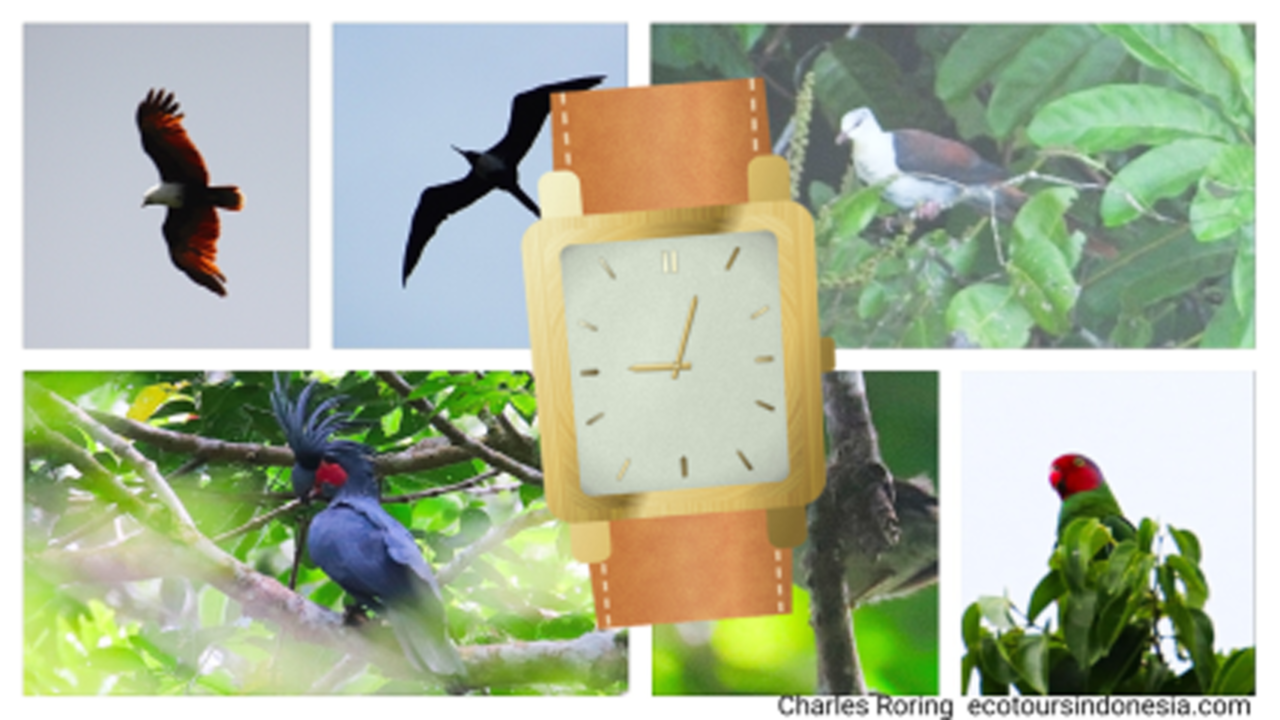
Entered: {"hour": 9, "minute": 3}
